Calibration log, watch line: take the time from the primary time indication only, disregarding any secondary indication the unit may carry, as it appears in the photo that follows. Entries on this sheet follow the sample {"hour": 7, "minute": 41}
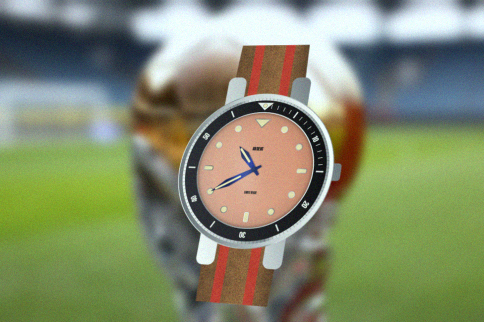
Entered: {"hour": 10, "minute": 40}
